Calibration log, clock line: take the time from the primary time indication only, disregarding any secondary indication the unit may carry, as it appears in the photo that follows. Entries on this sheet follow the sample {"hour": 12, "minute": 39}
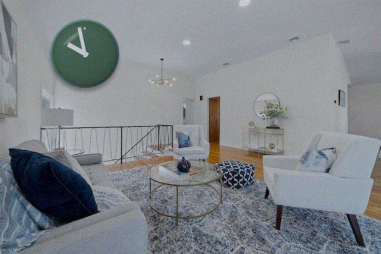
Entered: {"hour": 9, "minute": 58}
